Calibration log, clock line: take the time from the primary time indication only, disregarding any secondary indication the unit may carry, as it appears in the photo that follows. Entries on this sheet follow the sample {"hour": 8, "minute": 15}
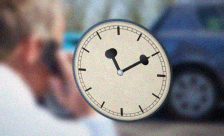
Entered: {"hour": 11, "minute": 10}
